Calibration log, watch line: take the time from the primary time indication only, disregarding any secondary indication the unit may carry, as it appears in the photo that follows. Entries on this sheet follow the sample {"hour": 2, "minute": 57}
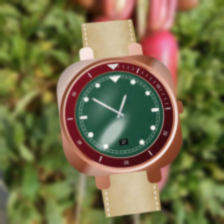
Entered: {"hour": 12, "minute": 51}
